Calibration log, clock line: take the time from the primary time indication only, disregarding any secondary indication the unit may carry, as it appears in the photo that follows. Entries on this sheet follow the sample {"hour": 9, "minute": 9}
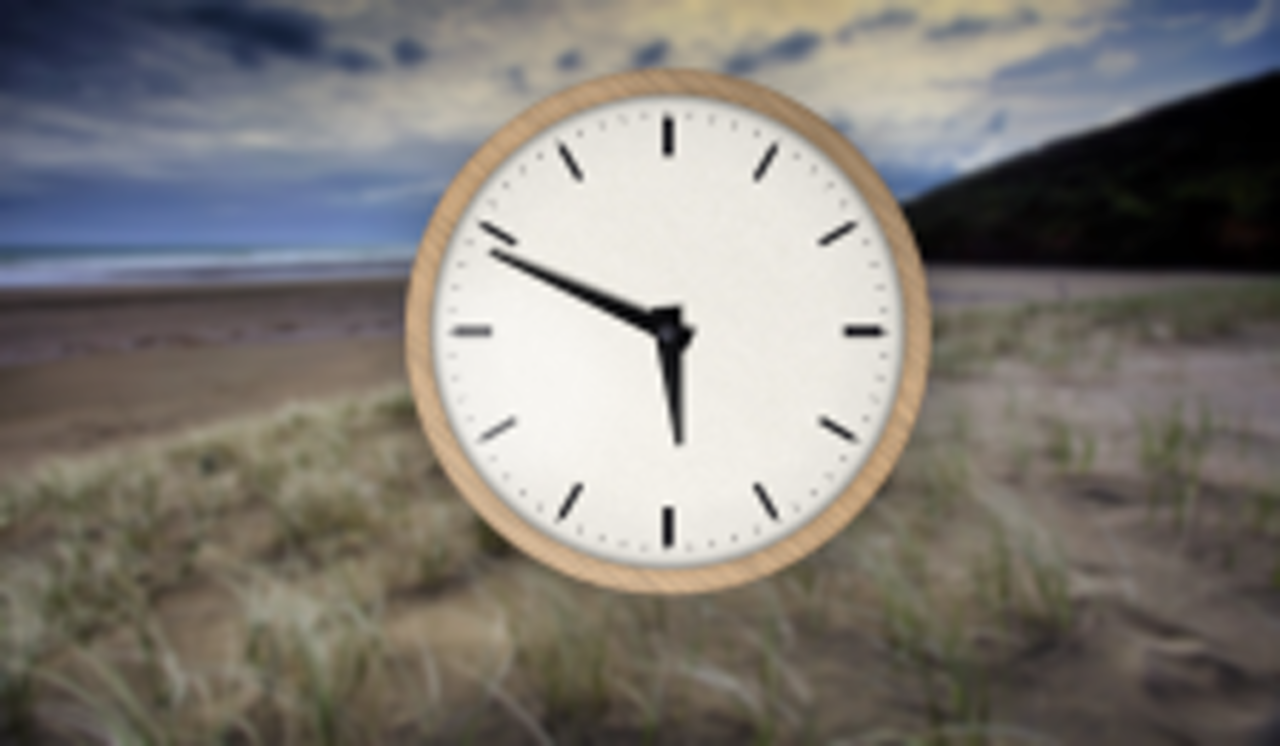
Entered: {"hour": 5, "minute": 49}
